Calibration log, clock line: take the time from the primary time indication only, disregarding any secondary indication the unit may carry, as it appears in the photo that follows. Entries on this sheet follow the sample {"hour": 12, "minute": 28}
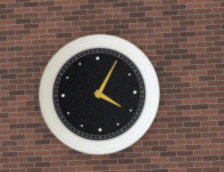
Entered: {"hour": 4, "minute": 5}
